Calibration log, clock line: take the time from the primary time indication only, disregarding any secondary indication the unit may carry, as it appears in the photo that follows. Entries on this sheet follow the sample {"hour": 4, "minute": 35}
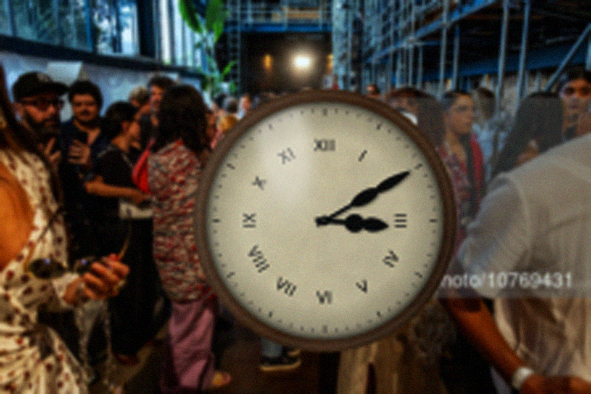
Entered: {"hour": 3, "minute": 10}
